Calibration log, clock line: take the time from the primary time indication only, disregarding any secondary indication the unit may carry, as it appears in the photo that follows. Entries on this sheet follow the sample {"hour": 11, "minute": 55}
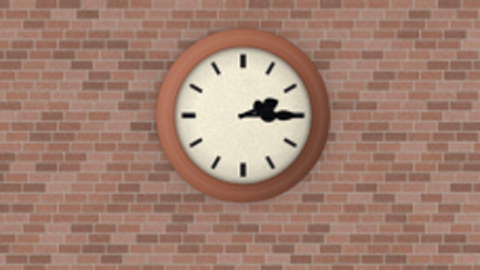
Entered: {"hour": 2, "minute": 15}
